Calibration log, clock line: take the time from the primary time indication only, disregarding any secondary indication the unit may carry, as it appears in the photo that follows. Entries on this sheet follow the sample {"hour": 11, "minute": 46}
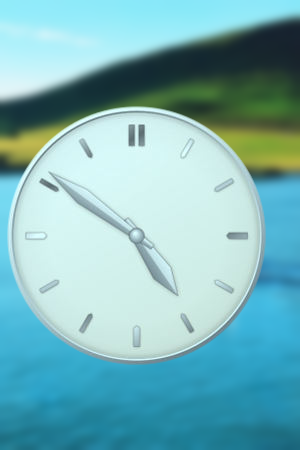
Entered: {"hour": 4, "minute": 51}
